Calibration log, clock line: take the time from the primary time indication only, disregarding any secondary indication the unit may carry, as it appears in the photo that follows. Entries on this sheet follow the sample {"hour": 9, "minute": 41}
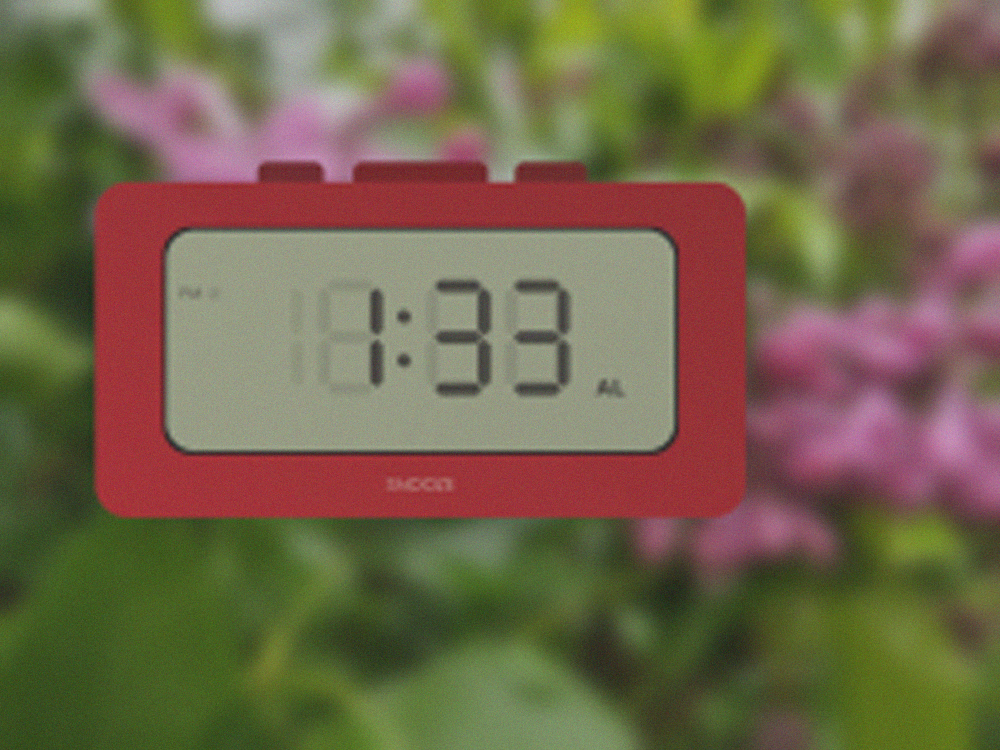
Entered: {"hour": 1, "minute": 33}
